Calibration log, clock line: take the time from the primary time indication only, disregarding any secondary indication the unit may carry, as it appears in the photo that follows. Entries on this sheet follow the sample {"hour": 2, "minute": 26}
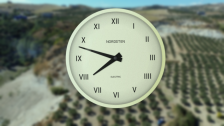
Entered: {"hour": 7, "minute": 48}
